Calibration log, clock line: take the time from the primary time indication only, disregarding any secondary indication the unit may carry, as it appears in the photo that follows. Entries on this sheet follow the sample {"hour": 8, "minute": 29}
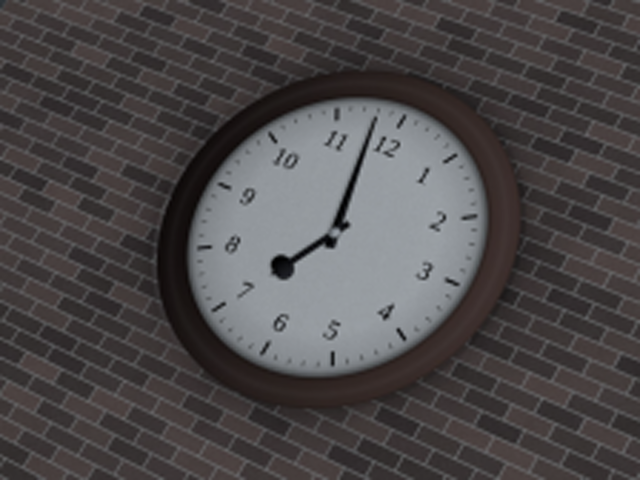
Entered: {"hour": 6, "minute": 58}
